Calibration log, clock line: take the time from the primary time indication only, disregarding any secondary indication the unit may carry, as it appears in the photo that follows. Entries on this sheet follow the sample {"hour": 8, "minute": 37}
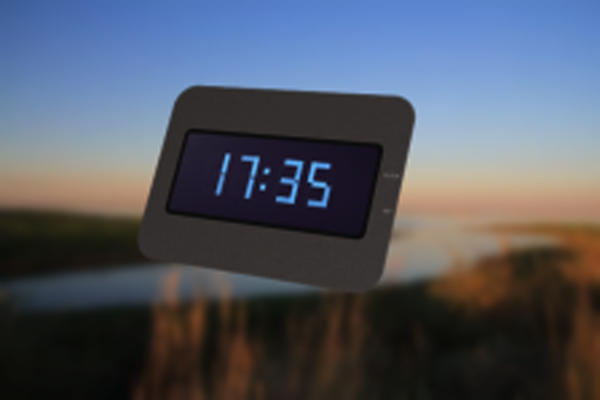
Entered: {"hour": 17, "minute": 35}
